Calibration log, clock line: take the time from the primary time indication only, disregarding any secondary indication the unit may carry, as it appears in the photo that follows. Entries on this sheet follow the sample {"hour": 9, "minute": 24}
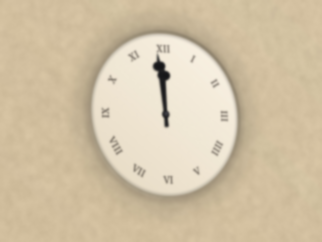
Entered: {"hour": 11, "minute": 59}
